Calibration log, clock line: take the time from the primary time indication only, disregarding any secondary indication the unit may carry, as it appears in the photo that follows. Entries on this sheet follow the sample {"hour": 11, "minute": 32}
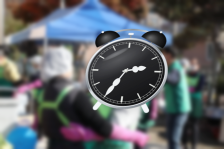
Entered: {"hour": 2, "minute": 35}
